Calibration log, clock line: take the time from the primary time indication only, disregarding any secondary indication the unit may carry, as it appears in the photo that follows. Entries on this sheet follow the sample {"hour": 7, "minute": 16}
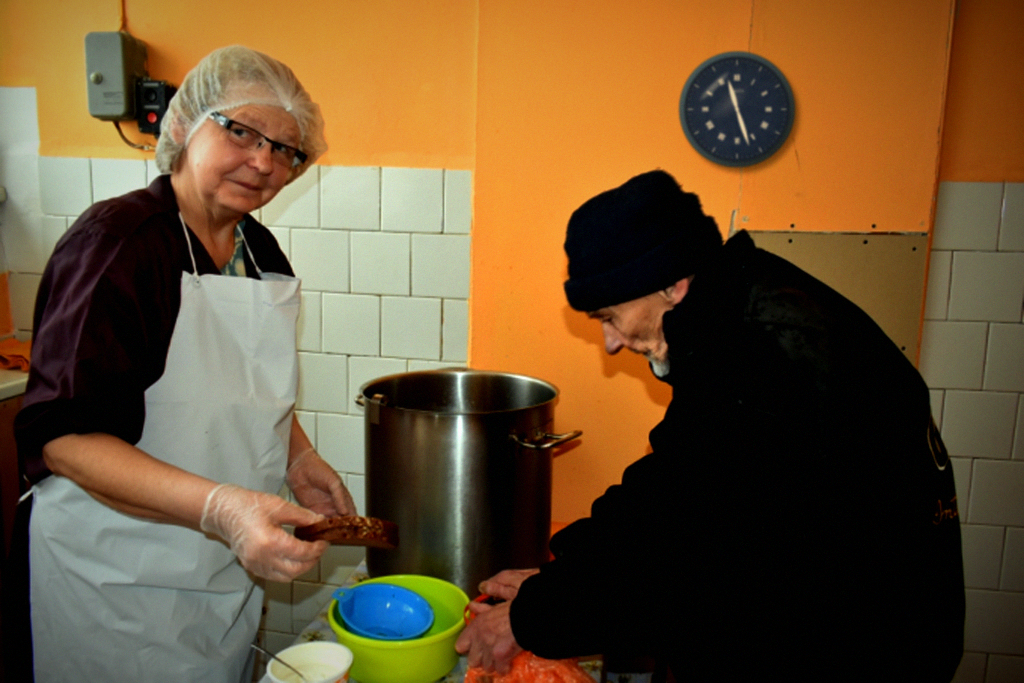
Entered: {"hour": 11, "minute": 27}
